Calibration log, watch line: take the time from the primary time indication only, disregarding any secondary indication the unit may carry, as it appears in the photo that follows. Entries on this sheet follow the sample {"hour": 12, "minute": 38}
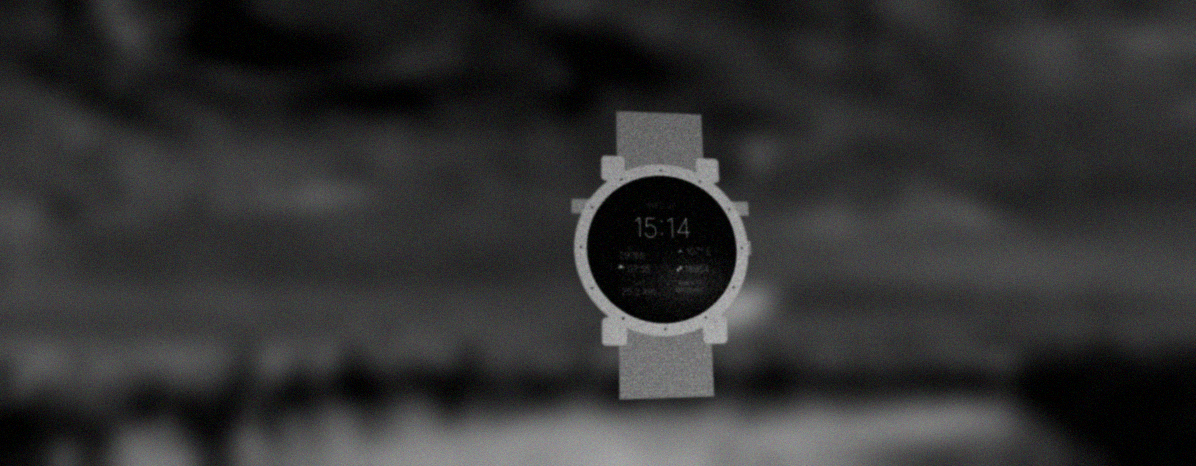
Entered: {"hour": 15, "minute": 14}
